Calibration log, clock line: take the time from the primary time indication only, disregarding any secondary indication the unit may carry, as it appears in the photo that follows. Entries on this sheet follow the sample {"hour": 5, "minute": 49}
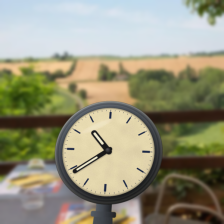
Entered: {"hour": 10, "minute": 39}
